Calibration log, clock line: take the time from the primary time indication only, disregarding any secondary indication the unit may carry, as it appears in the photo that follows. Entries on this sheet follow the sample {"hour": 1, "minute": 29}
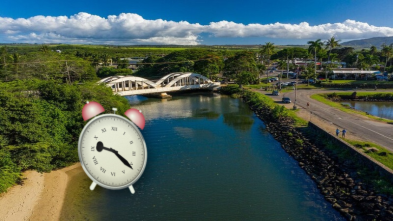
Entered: {"hour": 9, "minute": 21}
